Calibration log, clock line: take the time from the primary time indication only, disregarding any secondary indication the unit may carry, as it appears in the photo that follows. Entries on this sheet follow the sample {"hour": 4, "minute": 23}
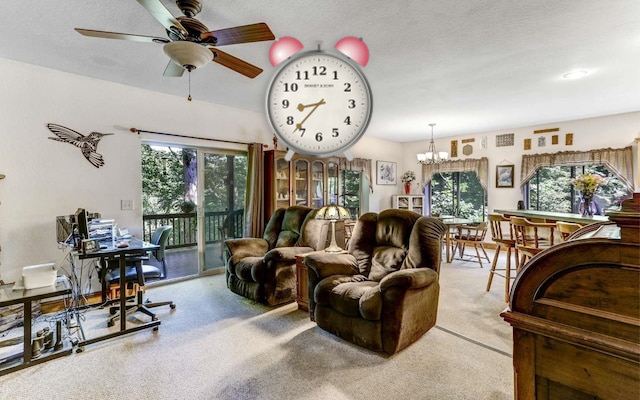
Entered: {"hour": 8, "minute": 37}
